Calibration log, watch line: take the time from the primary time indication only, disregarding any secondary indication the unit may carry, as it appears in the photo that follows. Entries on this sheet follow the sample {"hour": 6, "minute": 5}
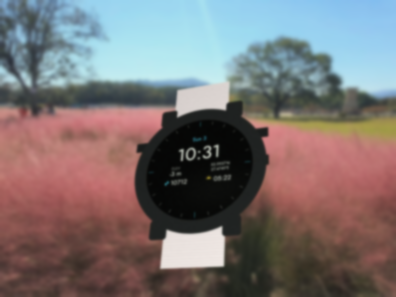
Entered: {"hour": 10, "minute": 31}
